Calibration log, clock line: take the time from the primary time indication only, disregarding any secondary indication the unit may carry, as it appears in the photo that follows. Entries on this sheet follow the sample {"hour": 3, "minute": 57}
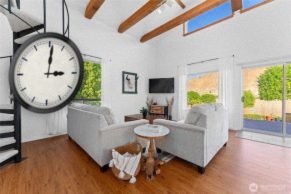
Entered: {"hour": 3, "minute": 1}
